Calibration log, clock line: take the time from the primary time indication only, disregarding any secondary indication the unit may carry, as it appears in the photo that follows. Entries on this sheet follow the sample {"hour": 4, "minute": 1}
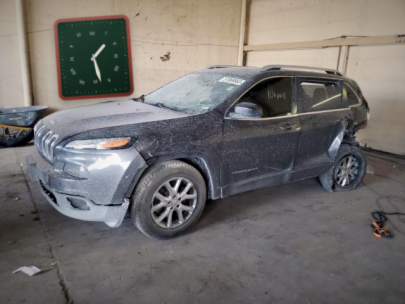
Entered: {"hour": 1, "minute": 28}
